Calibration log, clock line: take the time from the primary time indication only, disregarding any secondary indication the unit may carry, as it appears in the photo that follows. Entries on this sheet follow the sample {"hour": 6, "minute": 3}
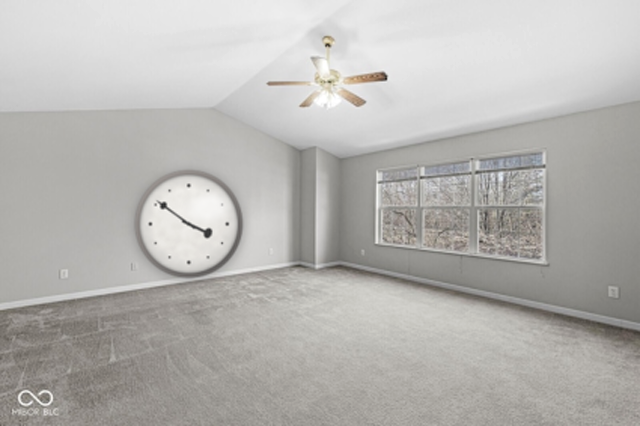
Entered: {"hour": 3, "minute": 51}
